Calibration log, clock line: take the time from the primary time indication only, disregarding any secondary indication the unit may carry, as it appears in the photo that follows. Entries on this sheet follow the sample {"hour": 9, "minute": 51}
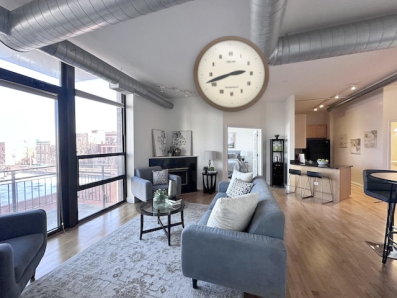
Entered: {"hour": 2, "minute": 42}
